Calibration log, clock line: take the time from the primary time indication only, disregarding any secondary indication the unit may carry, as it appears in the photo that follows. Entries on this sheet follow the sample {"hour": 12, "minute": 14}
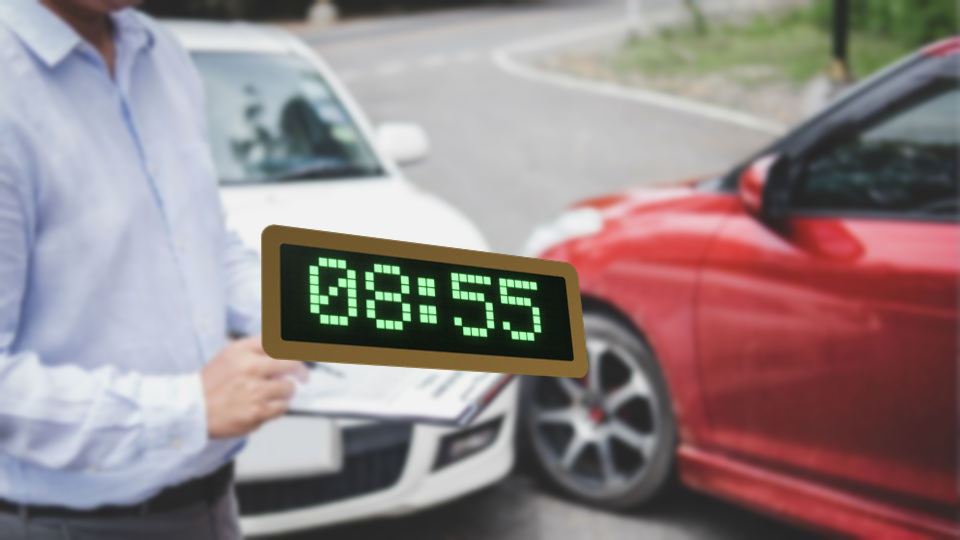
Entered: {"hour": 8, "minute": 55}
